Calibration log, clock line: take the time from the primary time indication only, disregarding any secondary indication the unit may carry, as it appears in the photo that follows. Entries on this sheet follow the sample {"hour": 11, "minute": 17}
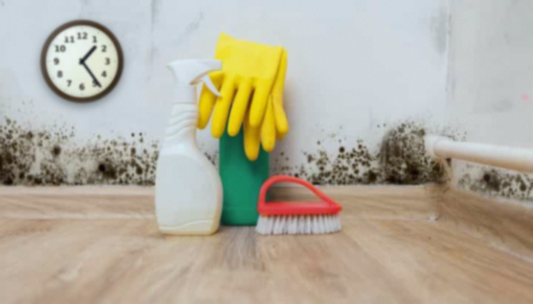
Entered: {"hour": 1, "minute": 24}
